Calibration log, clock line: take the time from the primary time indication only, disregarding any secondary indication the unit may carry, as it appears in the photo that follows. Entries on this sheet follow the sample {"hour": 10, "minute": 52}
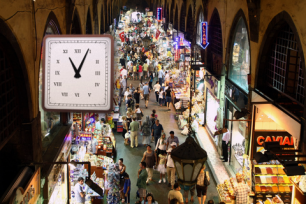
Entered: {"hour": 11, "minute": 4}
